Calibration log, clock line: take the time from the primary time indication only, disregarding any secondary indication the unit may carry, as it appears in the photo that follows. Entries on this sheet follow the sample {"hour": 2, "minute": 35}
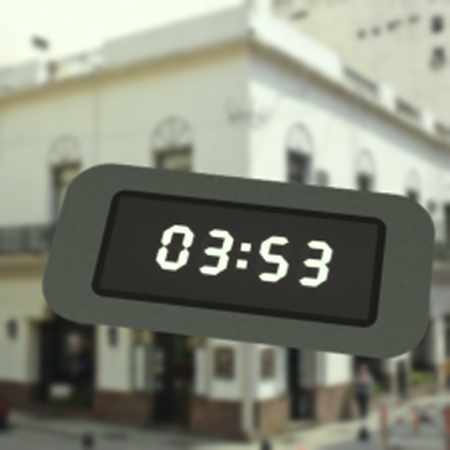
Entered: {"hour": 3, "minute": 53}
